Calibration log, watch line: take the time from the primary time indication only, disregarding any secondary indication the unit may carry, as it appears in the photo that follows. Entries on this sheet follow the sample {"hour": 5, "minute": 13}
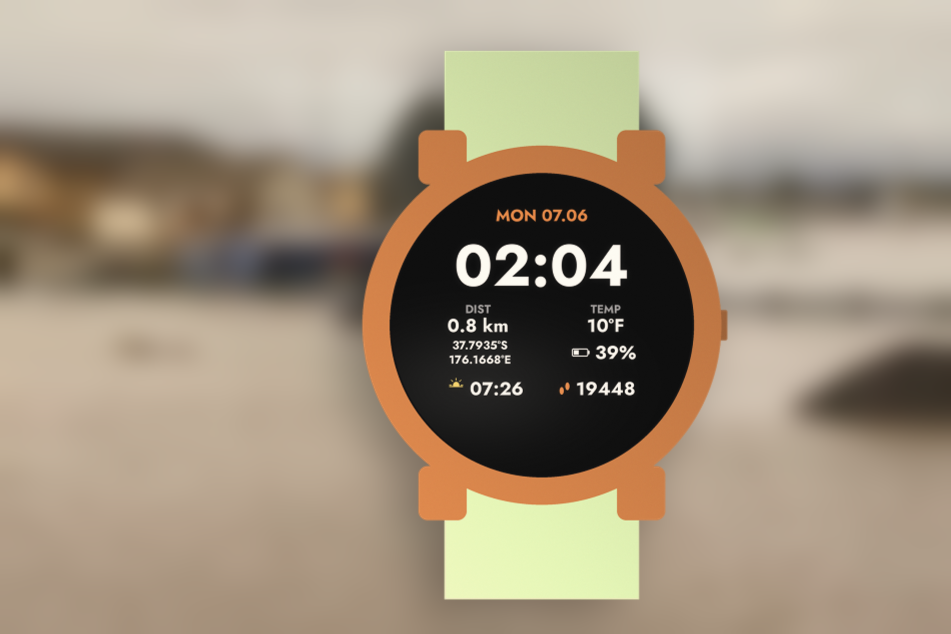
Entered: {"hour": 2, "minute": 4}
